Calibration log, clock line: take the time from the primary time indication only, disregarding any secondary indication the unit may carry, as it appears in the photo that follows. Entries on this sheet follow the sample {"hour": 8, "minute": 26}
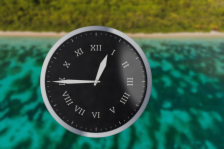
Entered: {"hour": 12, "minute": 45}
